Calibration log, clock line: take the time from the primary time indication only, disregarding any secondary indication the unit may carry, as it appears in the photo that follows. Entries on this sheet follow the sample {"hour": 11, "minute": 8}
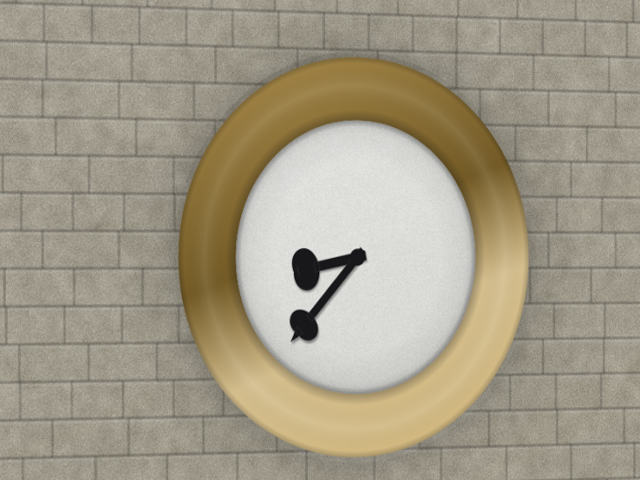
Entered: {"hour": 8, "minute": 37}
